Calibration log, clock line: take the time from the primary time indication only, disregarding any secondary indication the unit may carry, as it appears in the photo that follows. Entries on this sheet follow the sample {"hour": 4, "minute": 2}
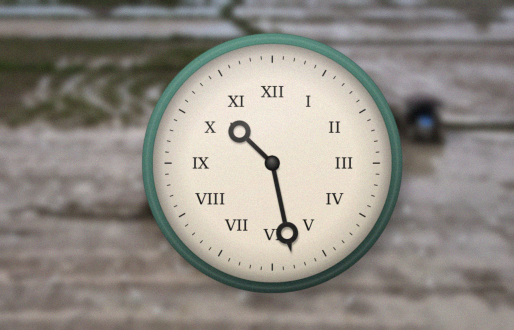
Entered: {"hour": 10, "minute": 28}
